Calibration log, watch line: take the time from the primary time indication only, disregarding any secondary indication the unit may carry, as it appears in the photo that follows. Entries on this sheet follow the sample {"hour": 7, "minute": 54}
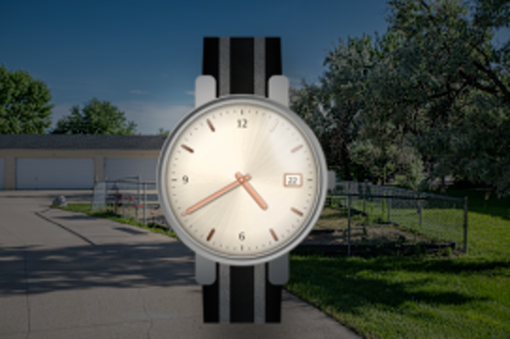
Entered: {"hour": 4, "minute": 40}
